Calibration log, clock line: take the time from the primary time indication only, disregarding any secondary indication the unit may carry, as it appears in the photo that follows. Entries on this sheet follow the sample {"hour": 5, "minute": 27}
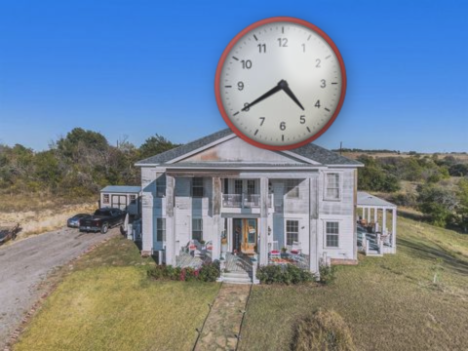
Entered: {"hour": 4, "minute": 40}
